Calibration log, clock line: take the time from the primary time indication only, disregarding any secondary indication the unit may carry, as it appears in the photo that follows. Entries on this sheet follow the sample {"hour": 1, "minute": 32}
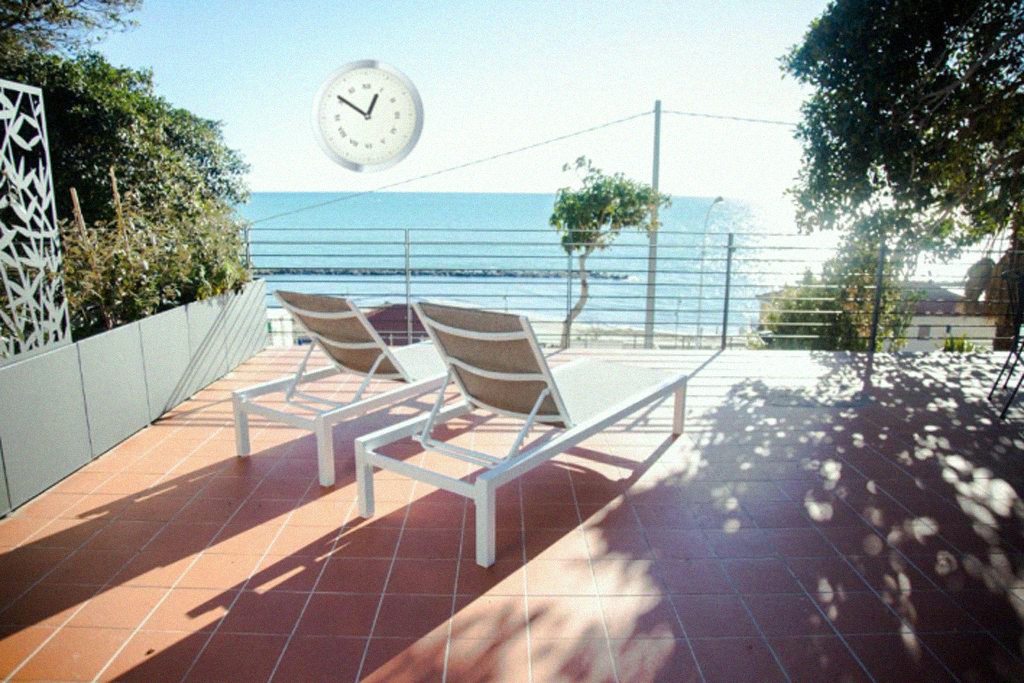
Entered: {"hour": 12, "minute": 51}
